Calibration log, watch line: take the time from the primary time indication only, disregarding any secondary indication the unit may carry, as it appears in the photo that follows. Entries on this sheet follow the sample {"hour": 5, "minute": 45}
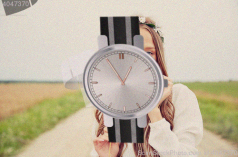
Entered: {"hour": 12, "minute": 55}
